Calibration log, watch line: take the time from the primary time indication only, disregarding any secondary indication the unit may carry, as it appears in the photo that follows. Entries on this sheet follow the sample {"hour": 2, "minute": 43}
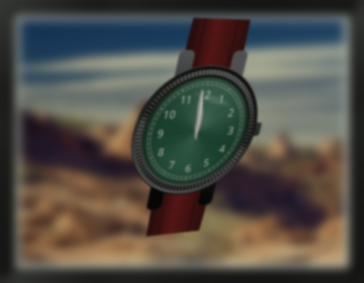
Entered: {"hour": 11, "minute": 59}
